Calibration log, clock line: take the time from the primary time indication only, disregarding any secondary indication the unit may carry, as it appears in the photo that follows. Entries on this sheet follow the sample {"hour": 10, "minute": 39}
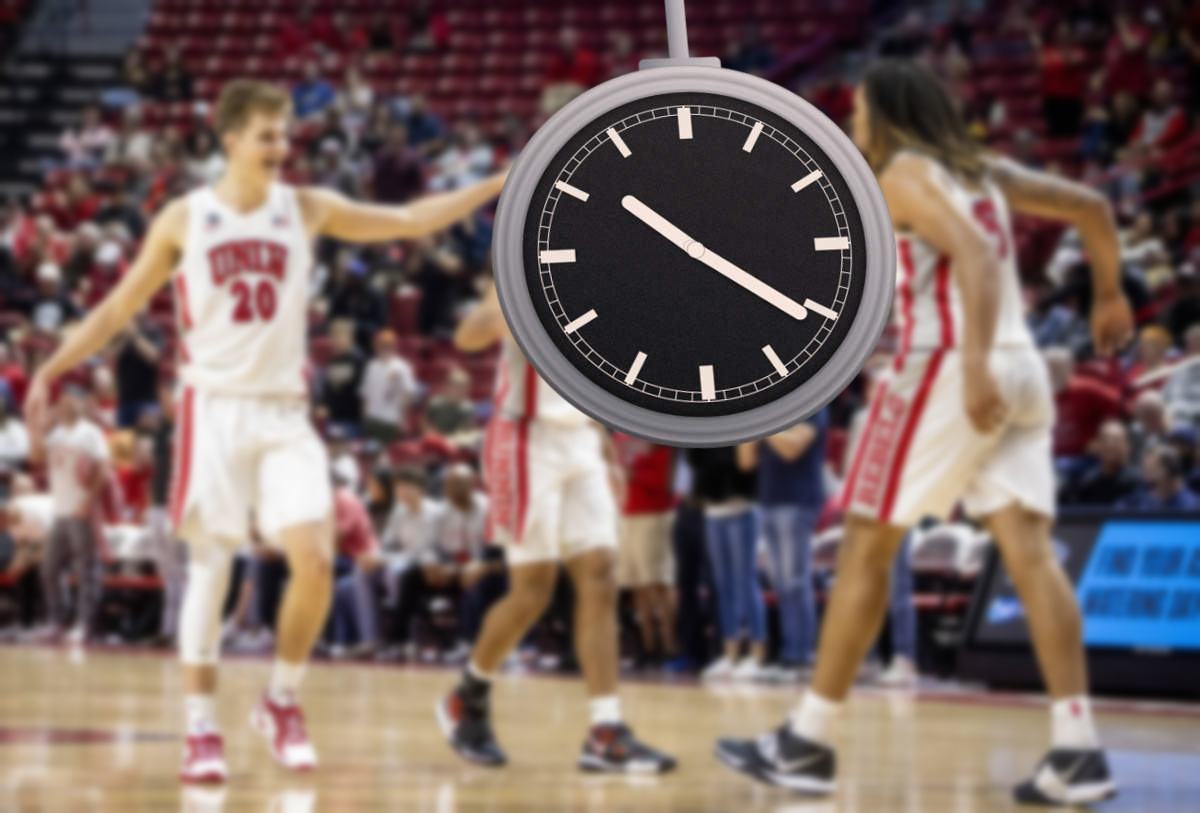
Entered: {"hour": 10, "minute": 21}
